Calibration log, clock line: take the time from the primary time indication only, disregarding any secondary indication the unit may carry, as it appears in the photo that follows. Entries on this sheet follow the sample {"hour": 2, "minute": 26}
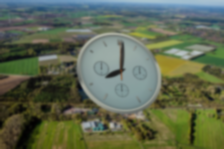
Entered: {"hour": 8, "minute": 1}
